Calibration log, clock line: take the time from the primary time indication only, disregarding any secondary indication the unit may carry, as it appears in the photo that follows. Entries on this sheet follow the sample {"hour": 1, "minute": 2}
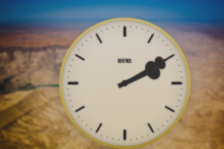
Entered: {"hour": 2, "minute": 10}
